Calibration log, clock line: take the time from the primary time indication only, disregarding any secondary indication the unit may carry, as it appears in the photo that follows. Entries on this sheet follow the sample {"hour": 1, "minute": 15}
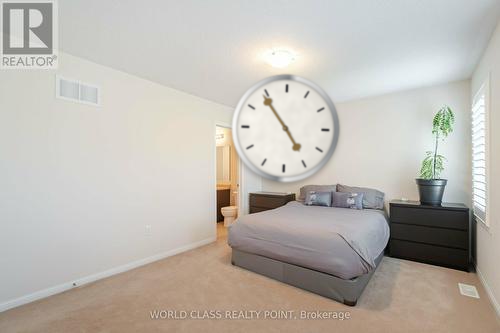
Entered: {"hour": 4, "minute": 54}
